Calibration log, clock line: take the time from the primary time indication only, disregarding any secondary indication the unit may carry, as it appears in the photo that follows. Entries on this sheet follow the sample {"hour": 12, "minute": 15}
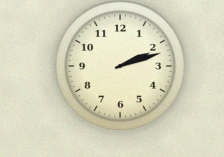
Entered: {"hour": 2, "minute": 12}
